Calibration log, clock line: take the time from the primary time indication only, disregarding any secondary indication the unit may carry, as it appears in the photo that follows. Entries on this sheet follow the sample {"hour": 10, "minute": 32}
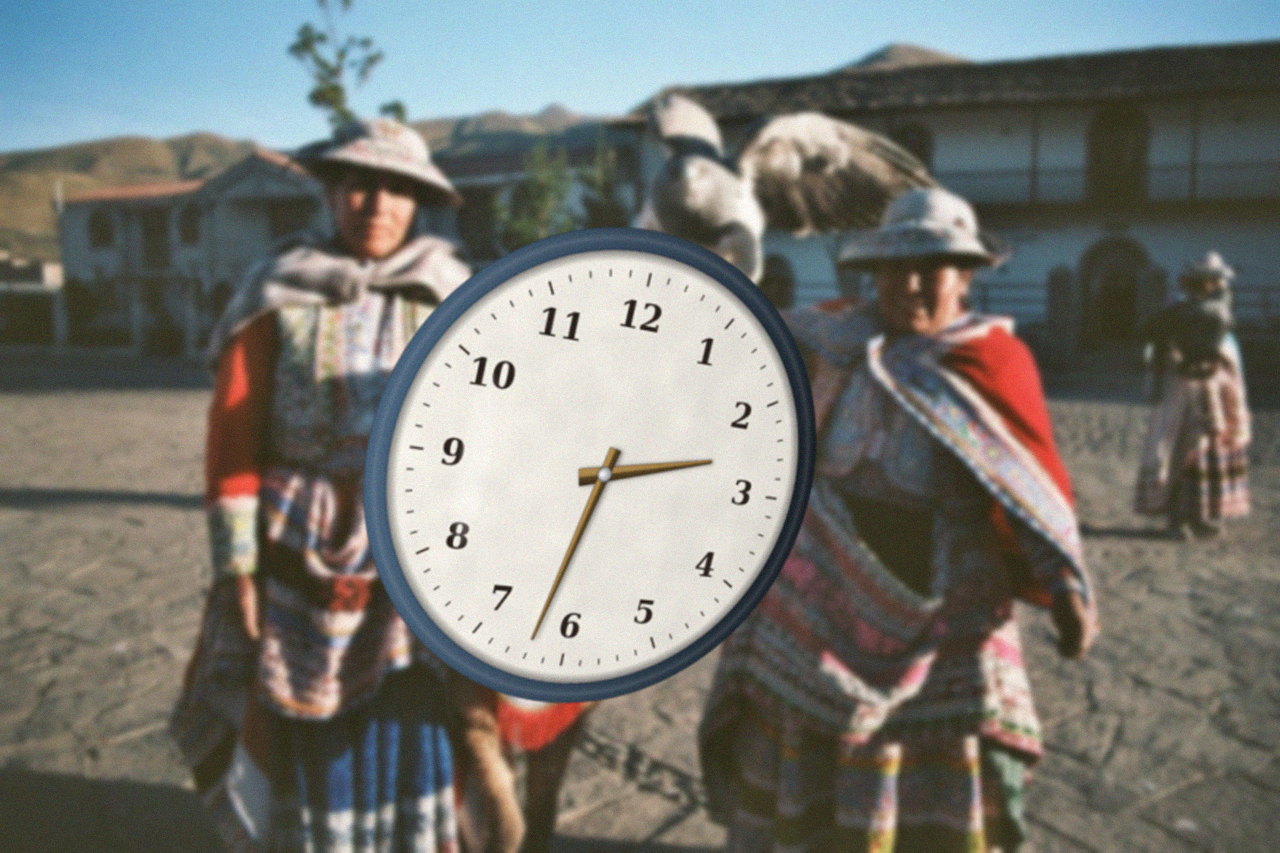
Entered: {"hour": 2, "minute": 32}
